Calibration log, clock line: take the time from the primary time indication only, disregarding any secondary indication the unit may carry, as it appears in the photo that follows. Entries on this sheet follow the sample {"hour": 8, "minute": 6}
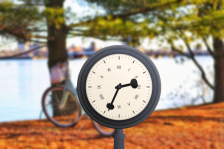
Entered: {"hour": 2, "minute": 34}
